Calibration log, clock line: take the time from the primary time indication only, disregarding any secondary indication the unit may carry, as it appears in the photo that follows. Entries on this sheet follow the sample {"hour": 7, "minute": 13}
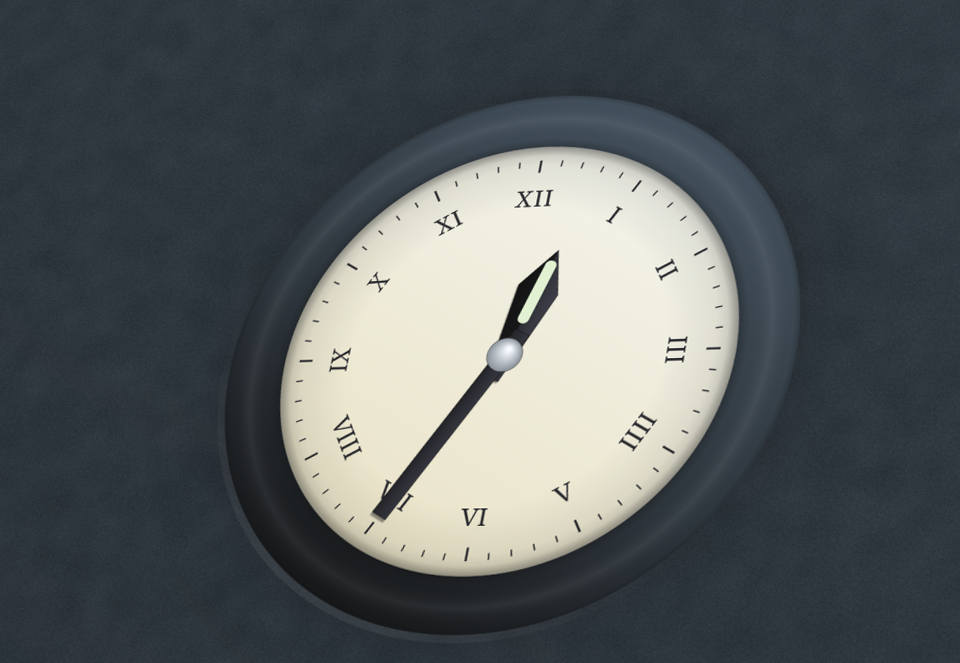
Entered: {"hour": 12, "minute": 35}
